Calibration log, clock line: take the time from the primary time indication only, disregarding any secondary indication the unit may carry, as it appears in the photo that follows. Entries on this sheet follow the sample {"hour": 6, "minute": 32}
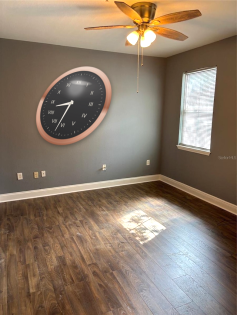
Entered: {"hour": 8, "minute": 32}
